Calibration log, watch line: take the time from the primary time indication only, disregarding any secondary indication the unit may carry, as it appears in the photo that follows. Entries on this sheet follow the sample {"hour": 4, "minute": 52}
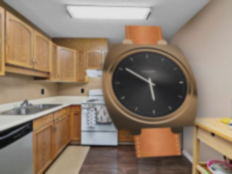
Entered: {"hour": 5, "minute": 51}
